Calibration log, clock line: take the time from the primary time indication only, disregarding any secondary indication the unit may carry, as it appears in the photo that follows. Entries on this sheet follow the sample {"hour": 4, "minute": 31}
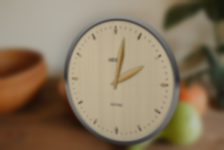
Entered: {"hour": 2, "minute": 2}
